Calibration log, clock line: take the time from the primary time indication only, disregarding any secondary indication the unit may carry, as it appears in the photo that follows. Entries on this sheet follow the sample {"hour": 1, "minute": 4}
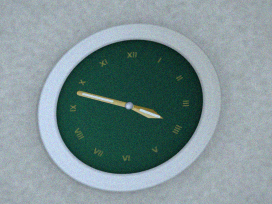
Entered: {"hour": 3, "minute": 48}
